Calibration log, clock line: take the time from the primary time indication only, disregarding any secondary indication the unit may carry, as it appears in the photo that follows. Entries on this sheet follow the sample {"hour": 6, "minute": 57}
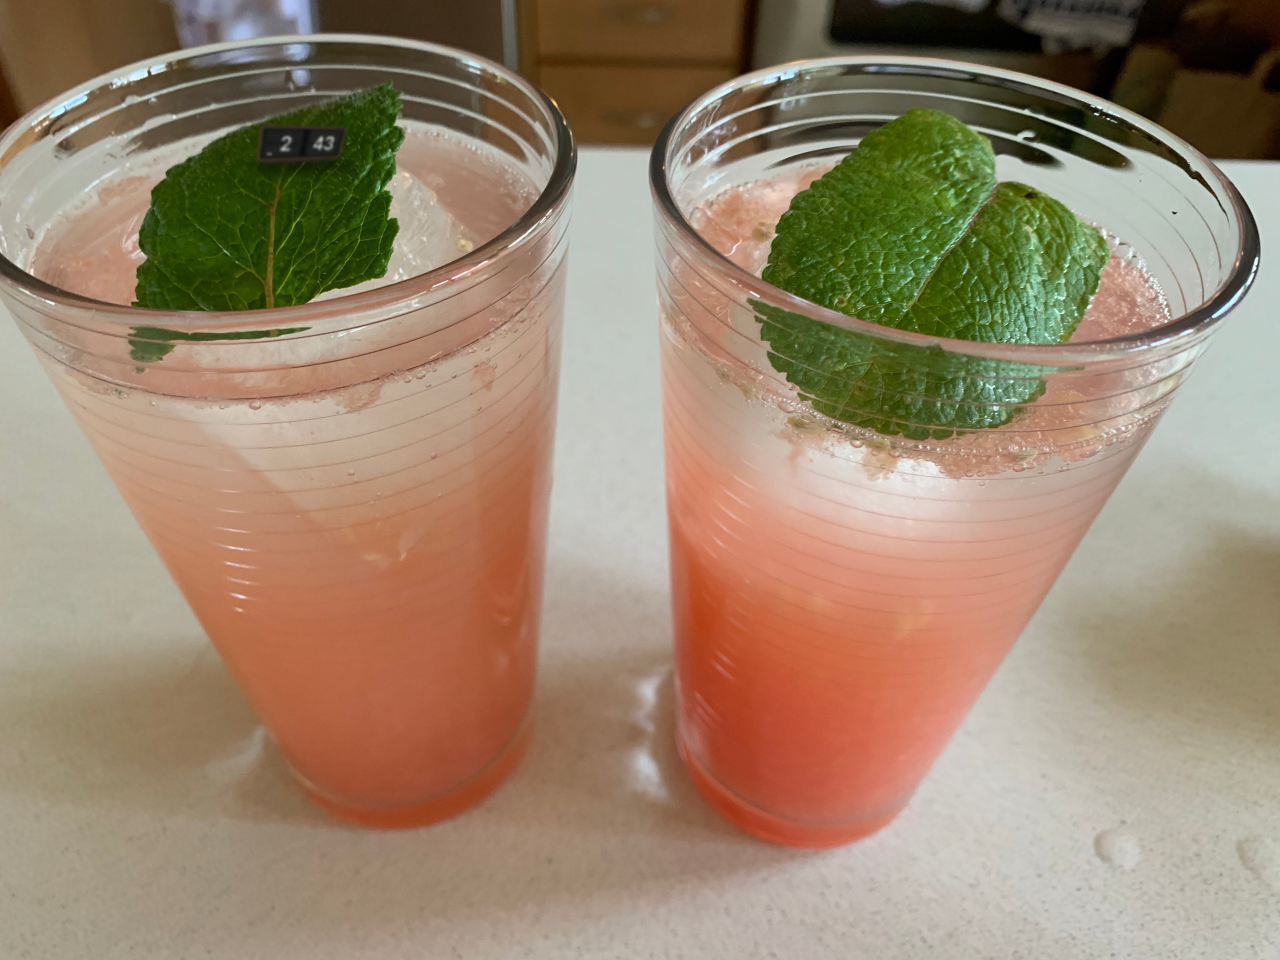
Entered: {"hour": 2, "minute": 43}
